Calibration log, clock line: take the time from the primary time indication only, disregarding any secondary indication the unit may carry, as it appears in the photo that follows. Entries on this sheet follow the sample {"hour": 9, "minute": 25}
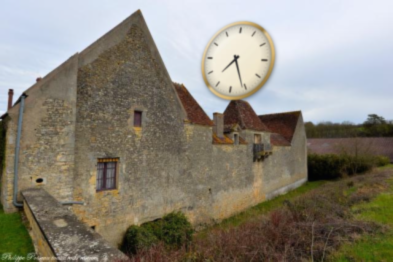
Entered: {"hour": 7, "minute": 26}
